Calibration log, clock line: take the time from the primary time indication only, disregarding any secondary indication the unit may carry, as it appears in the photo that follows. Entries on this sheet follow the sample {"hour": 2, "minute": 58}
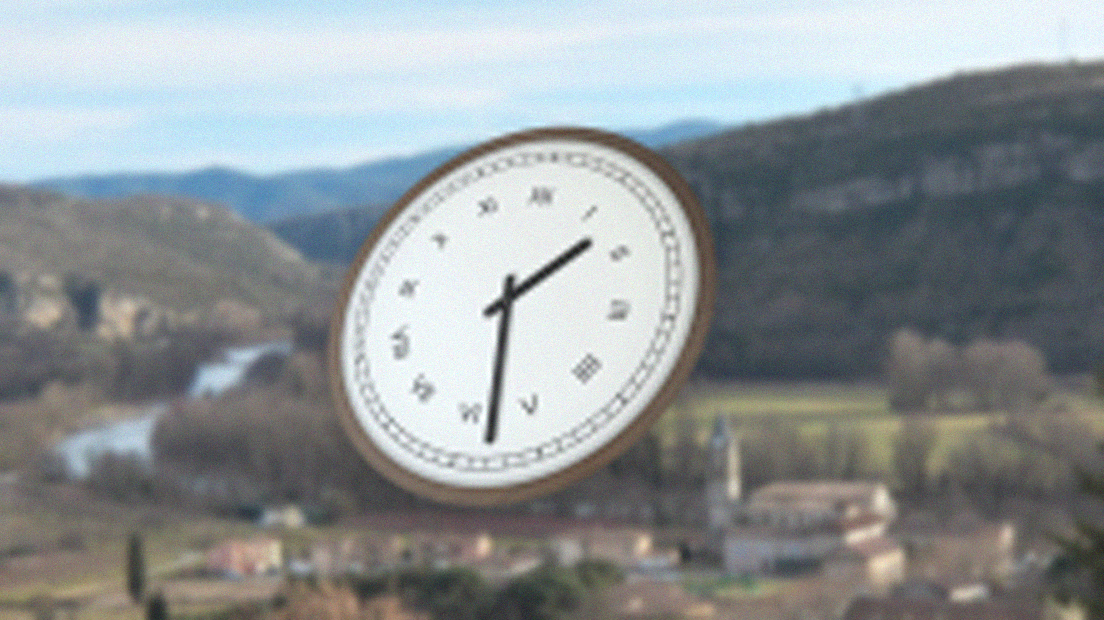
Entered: {"hour": 1, "minute": 28}
